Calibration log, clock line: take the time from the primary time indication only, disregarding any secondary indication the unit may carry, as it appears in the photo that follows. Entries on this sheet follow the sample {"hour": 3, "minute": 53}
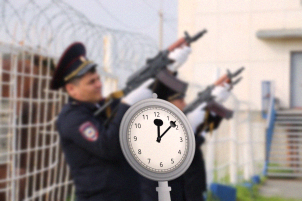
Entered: {"hour": 12, "minute": 8}
